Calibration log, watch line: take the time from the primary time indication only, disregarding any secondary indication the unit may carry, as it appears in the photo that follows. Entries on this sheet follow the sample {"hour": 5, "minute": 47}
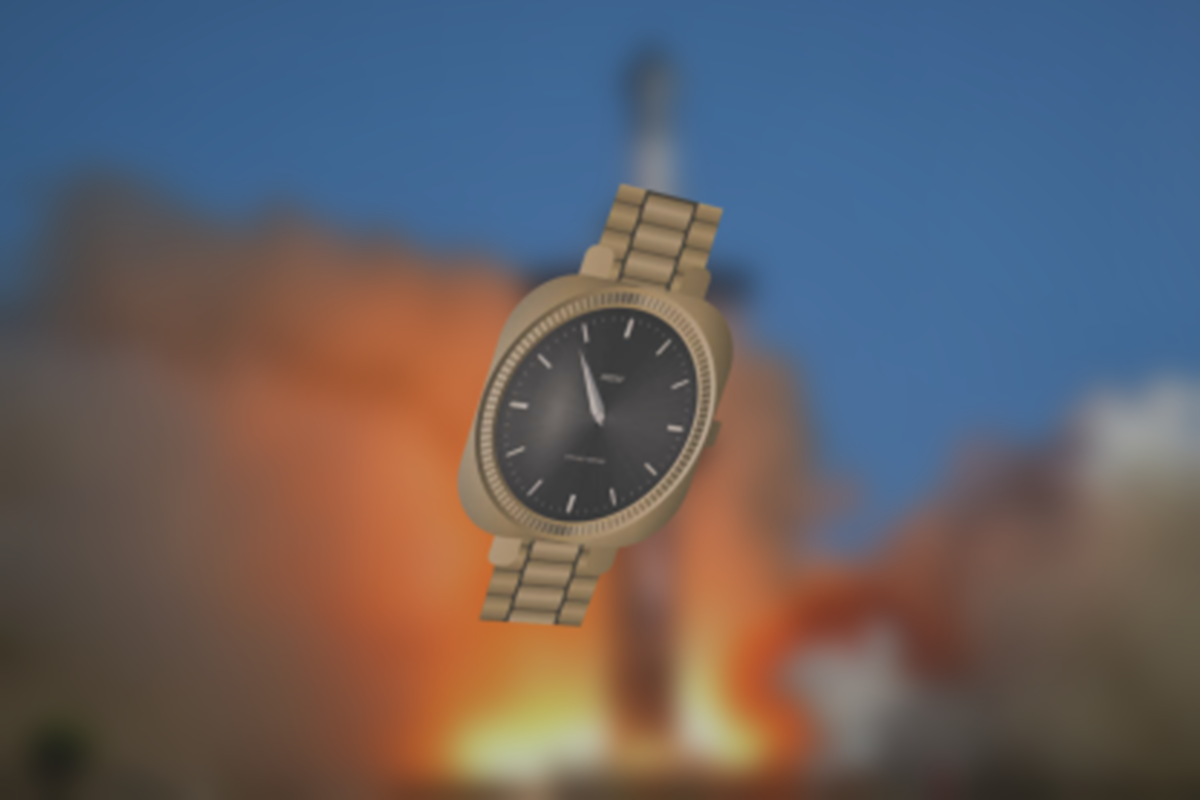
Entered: {"hour": 10, "minute": 54}
